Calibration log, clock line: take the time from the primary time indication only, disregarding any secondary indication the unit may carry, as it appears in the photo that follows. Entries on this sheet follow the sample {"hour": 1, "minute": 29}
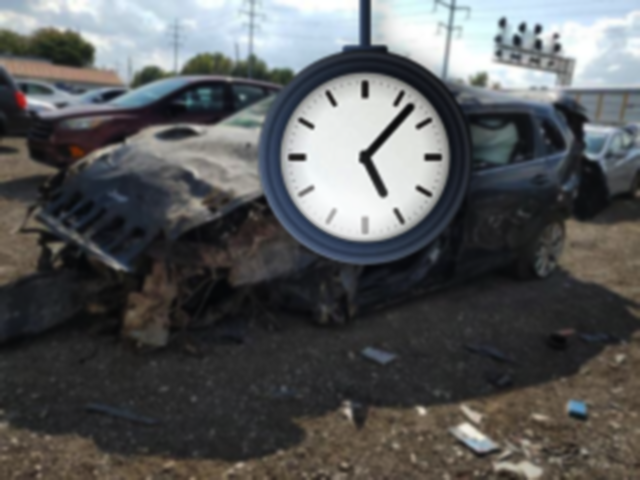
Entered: {"hour": 5, "minute": 7}
